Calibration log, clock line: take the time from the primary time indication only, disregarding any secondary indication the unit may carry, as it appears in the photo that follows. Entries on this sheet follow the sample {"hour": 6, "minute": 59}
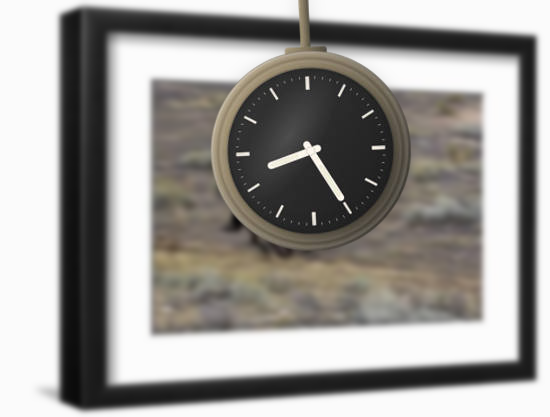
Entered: {"hour": 8, "minute": 25}
